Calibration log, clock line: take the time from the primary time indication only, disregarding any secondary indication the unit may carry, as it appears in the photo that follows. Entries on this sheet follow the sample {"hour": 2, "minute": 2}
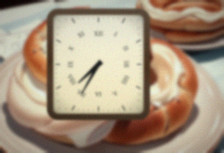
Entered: {"hour": 7, "minute": 35}
